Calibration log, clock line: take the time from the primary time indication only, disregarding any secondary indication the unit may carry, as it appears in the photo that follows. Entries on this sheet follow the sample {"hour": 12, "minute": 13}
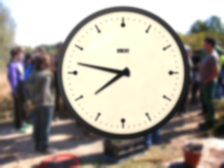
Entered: {"hour": 7, "minute": 47}
